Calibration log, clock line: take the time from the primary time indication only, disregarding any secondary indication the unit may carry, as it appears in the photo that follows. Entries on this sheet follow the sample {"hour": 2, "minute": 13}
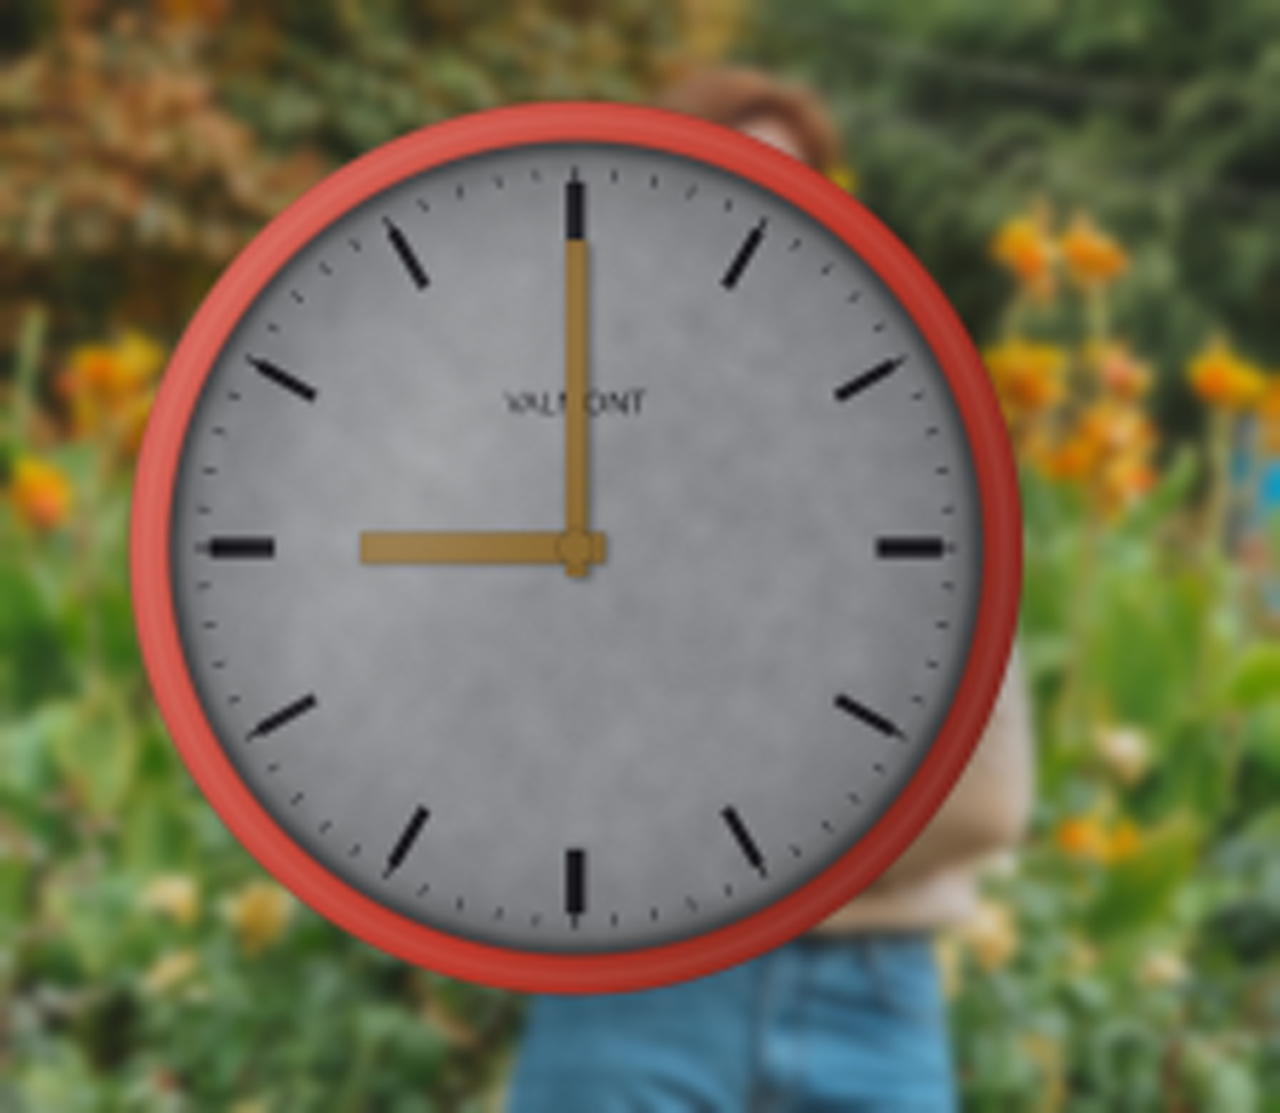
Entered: {"hour": 9, "minute": 0}
